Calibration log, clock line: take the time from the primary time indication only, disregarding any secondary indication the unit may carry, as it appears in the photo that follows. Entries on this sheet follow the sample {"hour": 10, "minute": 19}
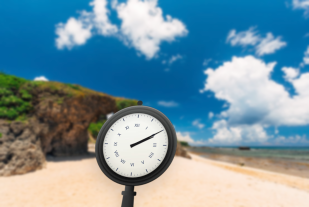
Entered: {"hour": 2, "minute": 10}
